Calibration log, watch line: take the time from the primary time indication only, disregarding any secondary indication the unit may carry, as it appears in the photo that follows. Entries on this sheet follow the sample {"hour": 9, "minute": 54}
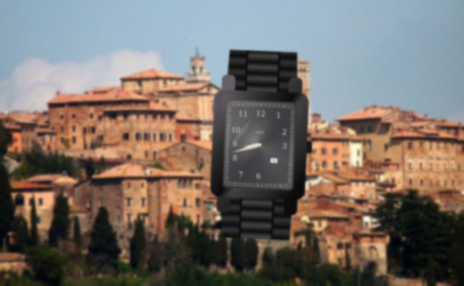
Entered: {"hour": 8, "minute": 42}
